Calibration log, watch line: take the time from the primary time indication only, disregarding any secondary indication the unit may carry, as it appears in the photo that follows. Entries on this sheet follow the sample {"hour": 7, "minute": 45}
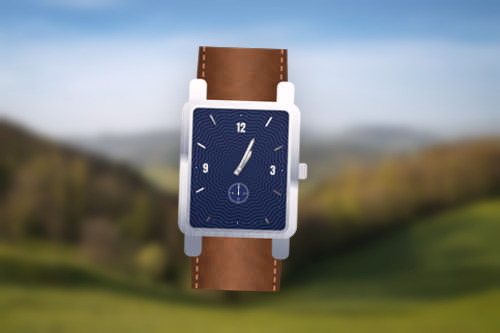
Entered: {"hour": 1, "minute": 4}
